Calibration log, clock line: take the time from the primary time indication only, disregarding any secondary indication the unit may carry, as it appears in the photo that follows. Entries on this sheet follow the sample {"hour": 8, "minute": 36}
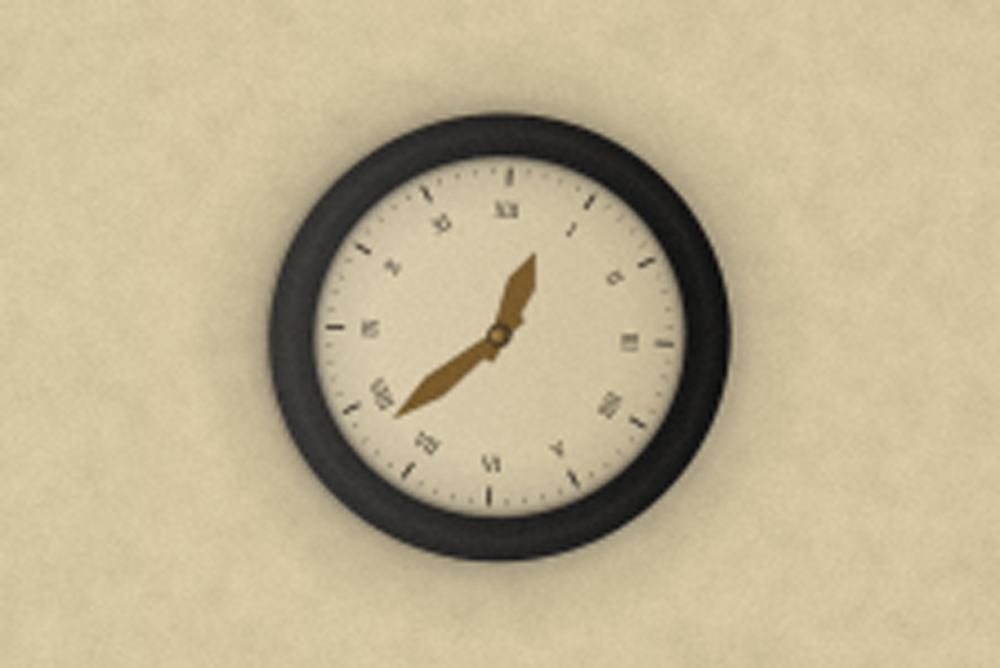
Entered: {"hour": 12, "minute": 38}
